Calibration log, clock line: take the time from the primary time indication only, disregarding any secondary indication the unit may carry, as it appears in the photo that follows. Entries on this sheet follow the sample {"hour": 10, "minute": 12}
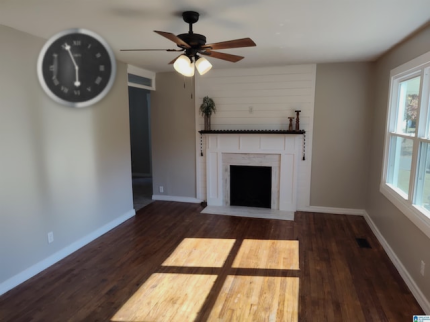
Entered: {"hour": 5, "minute": 56}
